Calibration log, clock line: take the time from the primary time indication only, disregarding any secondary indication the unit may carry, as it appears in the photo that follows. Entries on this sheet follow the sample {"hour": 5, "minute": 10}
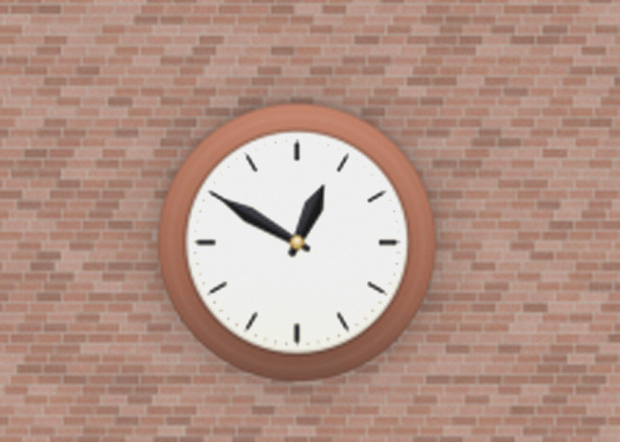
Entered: {"hour": 12, "minute": 50}
